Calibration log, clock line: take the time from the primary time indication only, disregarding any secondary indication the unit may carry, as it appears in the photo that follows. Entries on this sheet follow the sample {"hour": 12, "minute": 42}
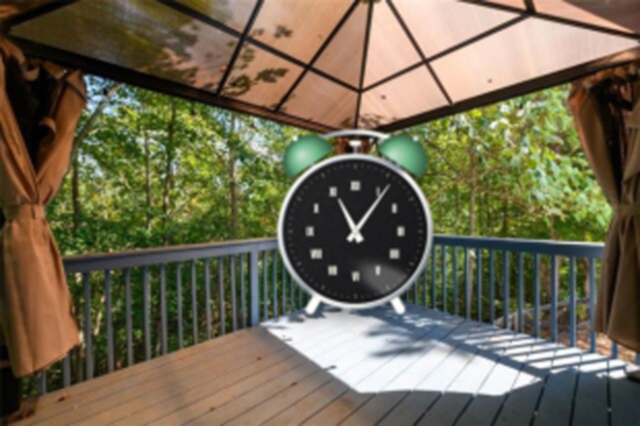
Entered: {"hour": 11, "minute": 6}
